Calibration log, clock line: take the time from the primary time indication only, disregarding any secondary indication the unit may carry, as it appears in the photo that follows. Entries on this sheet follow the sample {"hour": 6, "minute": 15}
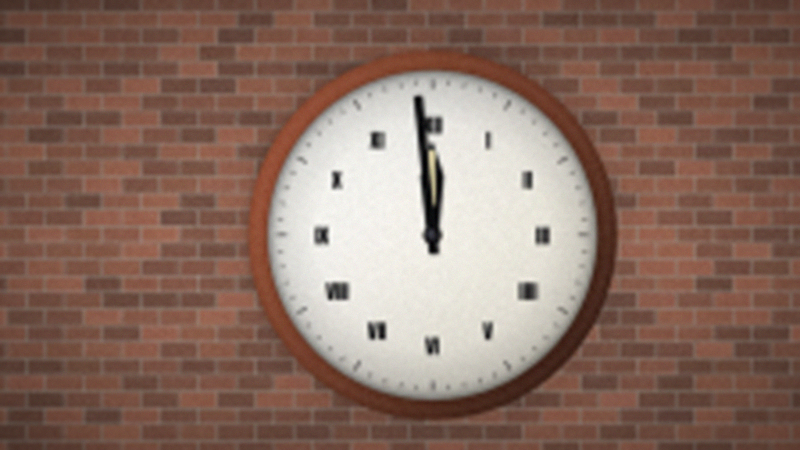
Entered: {"hour": 11, "minute": 59}
